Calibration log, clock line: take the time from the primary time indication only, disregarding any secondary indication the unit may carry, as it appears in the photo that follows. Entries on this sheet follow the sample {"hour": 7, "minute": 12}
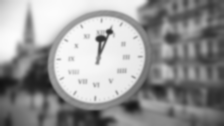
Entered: {"hour": 12, "minute": 3}
